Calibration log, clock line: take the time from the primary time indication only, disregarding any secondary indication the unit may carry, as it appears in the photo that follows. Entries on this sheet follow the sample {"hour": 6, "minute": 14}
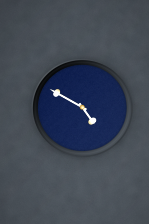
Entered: {"hour": 4, "minute": 50}
